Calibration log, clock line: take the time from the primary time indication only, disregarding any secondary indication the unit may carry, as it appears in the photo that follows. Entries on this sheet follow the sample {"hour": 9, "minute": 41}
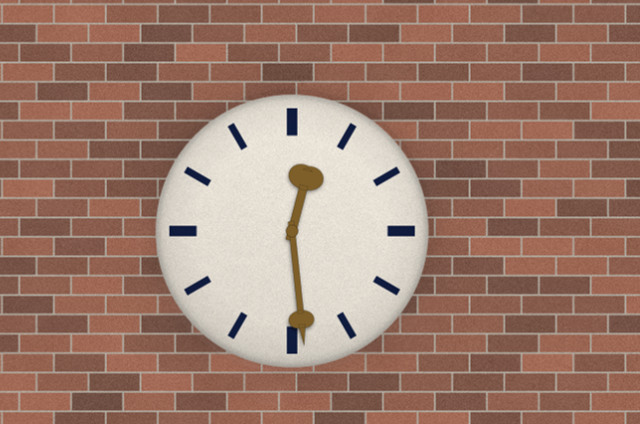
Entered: {"hour": 12, "minute": 29}
